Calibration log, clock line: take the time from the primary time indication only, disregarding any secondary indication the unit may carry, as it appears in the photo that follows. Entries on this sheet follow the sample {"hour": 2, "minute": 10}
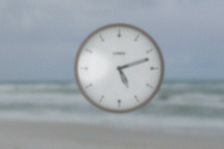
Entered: {"hour": 5, "minute": 12}
